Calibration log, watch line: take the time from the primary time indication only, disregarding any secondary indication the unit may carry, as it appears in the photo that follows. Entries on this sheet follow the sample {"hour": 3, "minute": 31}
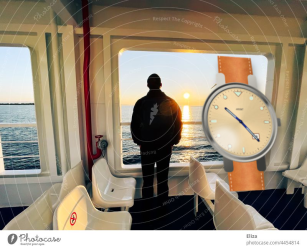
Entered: {"hour": 10, "minute": 23}
